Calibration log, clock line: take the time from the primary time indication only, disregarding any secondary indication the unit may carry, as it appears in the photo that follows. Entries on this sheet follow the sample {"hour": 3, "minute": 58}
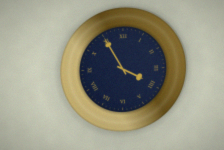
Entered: {"hour": 3, "minute": 55}
